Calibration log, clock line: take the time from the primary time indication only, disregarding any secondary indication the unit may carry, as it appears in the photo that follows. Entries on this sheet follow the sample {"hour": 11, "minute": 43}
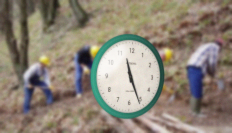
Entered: {"hour": 11, "minute": 26}
